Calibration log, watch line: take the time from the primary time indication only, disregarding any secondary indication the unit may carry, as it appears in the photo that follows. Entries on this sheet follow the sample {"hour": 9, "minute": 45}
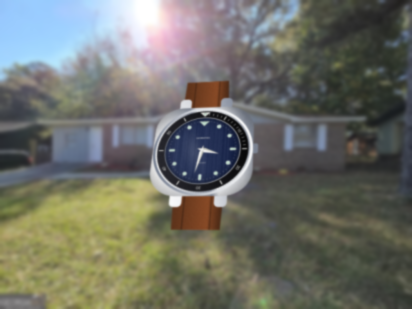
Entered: {"hour": 3, "minute": 32}
